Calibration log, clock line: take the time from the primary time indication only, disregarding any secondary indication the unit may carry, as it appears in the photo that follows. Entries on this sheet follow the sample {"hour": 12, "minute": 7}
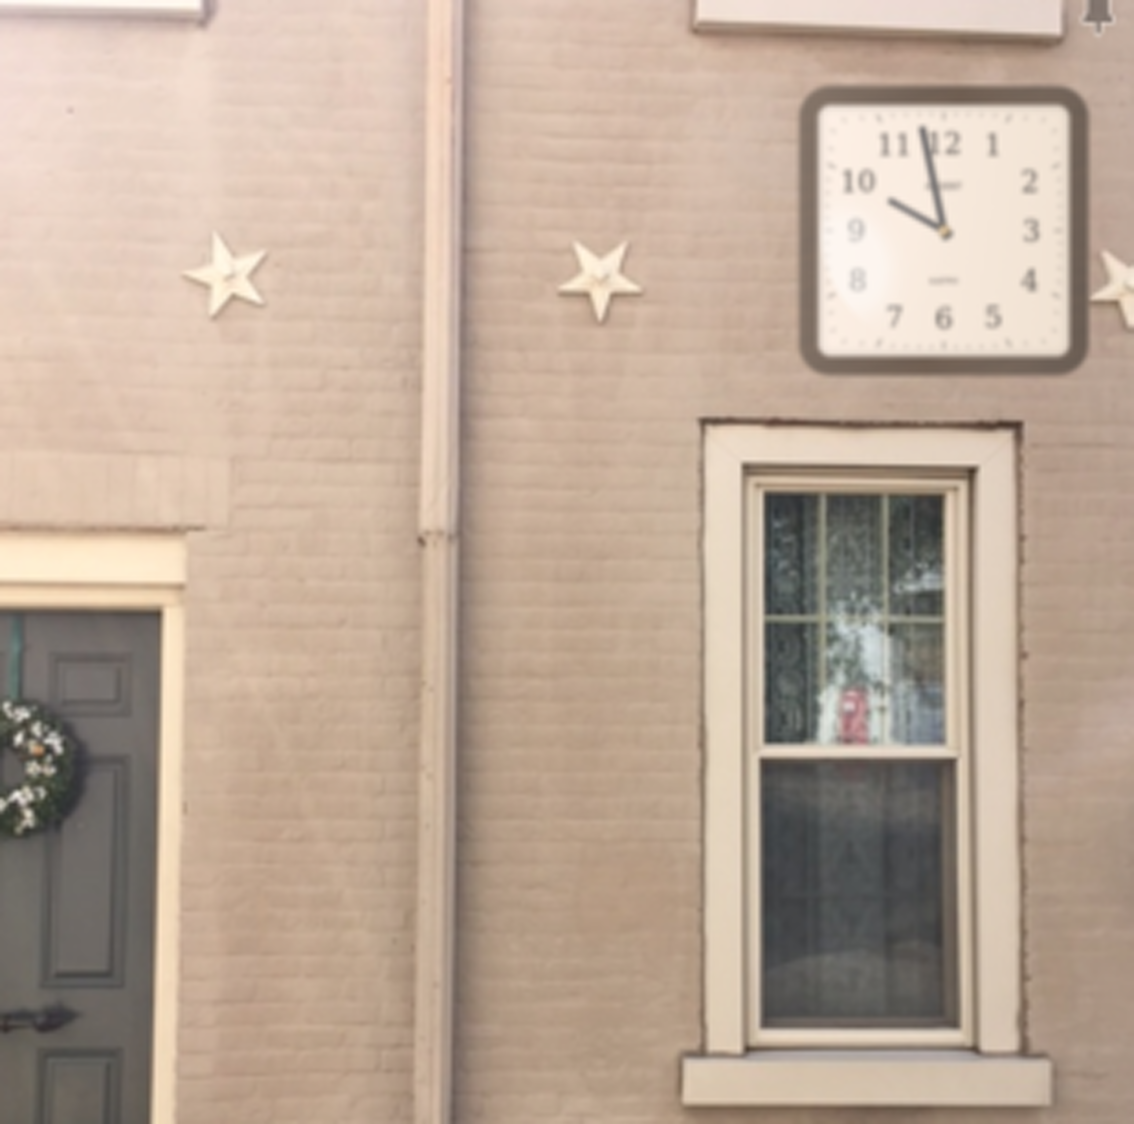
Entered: {"hour": 9, "minute": 58}
